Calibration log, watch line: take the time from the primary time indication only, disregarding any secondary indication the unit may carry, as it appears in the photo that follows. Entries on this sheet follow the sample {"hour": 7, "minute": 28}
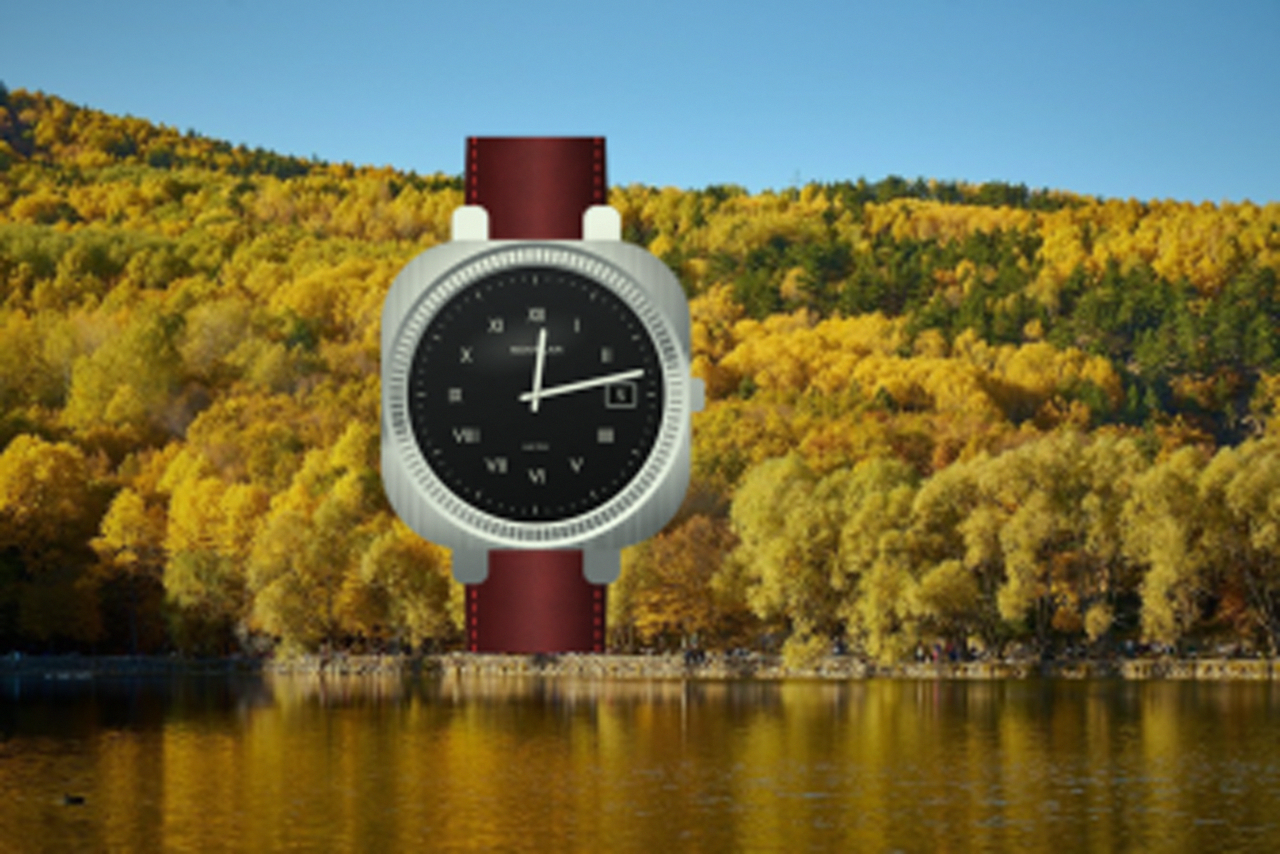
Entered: {"hour": 12, "minute": 13}
